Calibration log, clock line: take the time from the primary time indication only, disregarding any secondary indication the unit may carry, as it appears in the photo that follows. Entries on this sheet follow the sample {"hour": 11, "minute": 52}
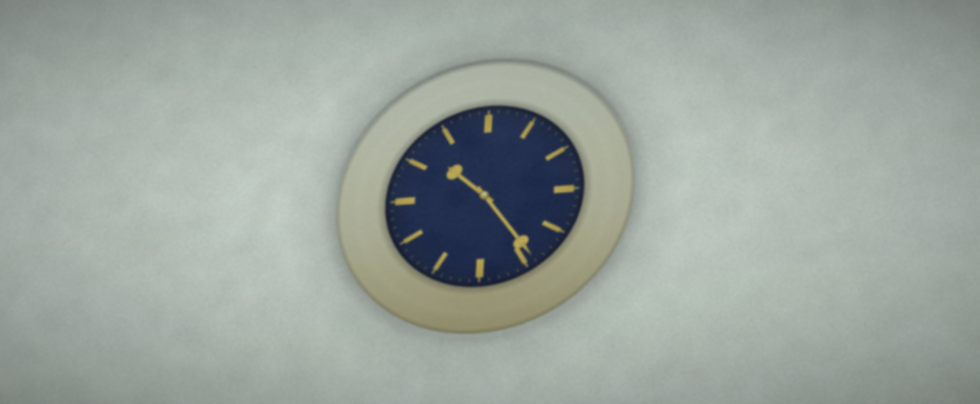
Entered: {"hour": 10, "minute": 24}
